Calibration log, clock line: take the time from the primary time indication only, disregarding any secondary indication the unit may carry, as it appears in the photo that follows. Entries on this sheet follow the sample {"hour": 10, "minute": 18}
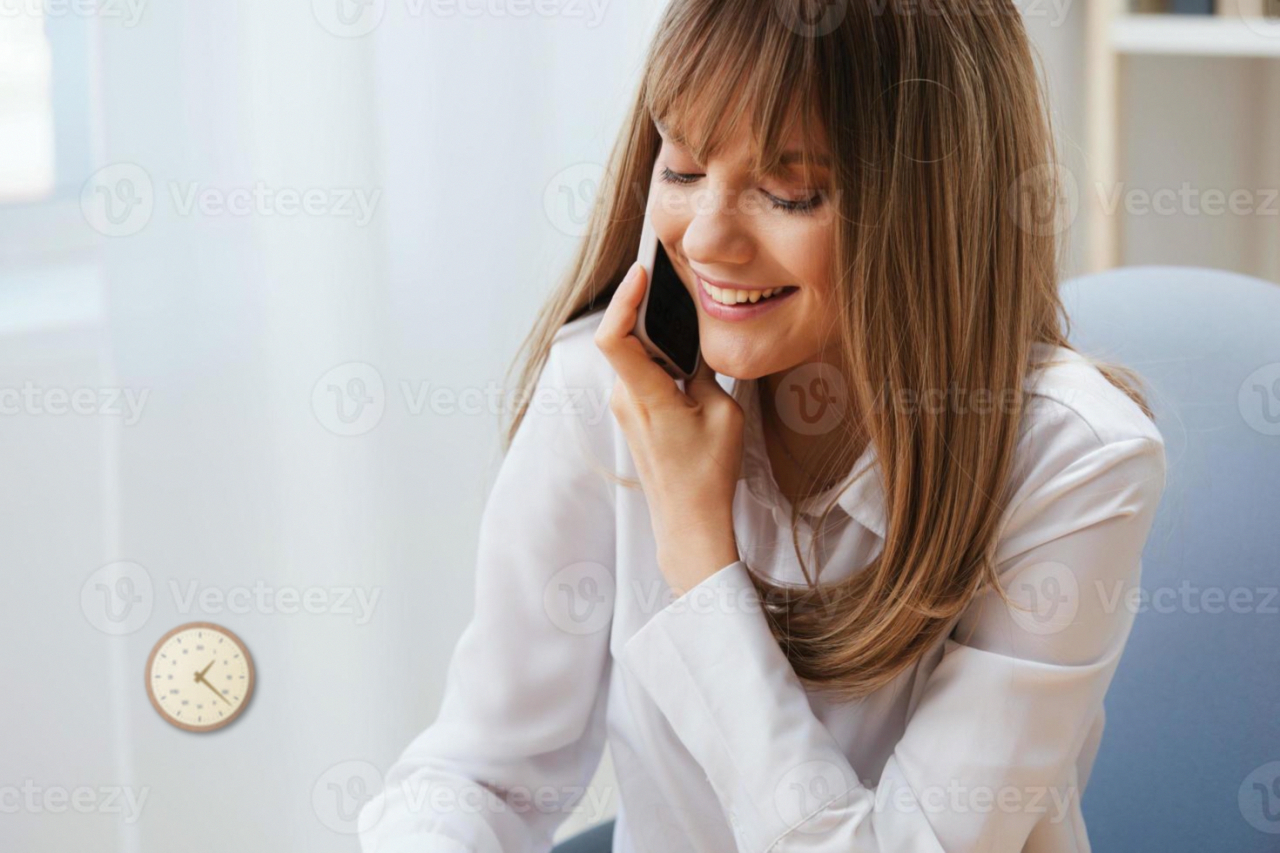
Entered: {"hour": 1, "minute": 22}
